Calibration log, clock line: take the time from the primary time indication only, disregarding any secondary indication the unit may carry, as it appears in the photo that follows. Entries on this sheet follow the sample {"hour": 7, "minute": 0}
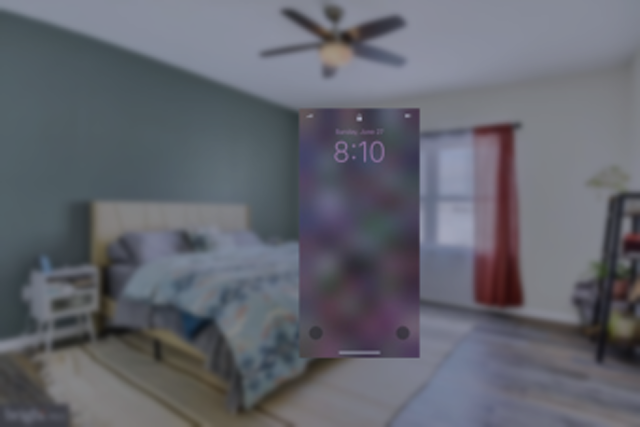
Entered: {"hour": 8, "minute": 10}
